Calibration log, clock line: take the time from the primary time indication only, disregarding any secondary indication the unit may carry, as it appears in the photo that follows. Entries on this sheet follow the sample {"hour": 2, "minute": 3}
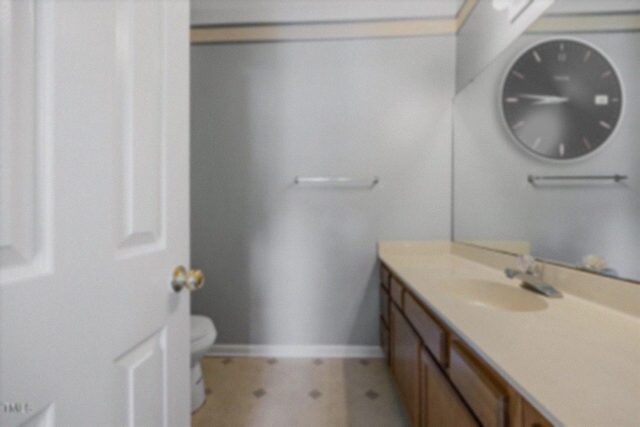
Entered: {"hour": 8, "minute": 46}
